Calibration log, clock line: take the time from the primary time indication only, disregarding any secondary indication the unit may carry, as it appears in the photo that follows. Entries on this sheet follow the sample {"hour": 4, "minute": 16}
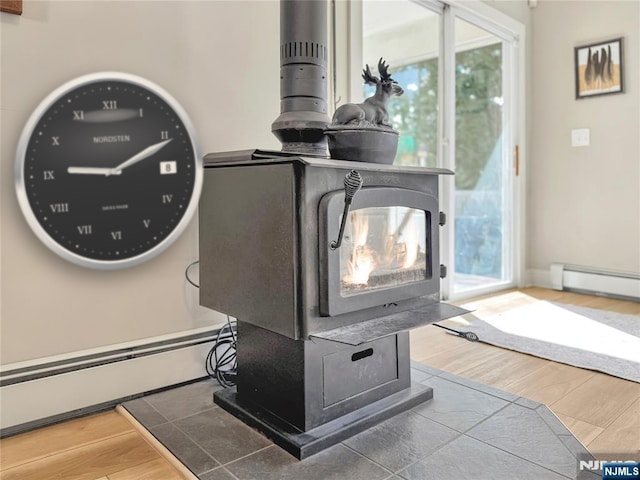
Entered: {"hour": 9, "minute": 11}
